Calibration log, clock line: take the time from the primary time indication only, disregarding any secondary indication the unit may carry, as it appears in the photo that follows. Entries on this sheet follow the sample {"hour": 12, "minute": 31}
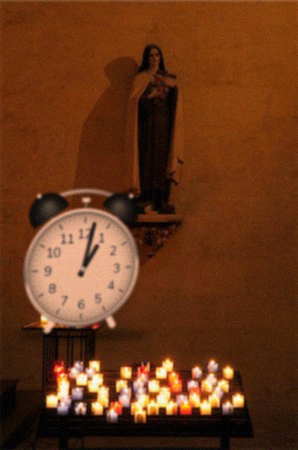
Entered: {"hour": 1, "minute": 2}
